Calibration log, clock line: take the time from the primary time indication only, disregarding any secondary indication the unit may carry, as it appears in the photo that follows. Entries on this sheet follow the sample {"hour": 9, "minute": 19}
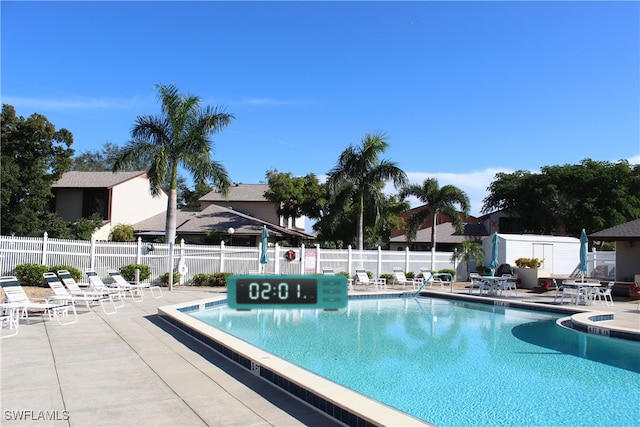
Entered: {"hour": 2, "minute": 1}
